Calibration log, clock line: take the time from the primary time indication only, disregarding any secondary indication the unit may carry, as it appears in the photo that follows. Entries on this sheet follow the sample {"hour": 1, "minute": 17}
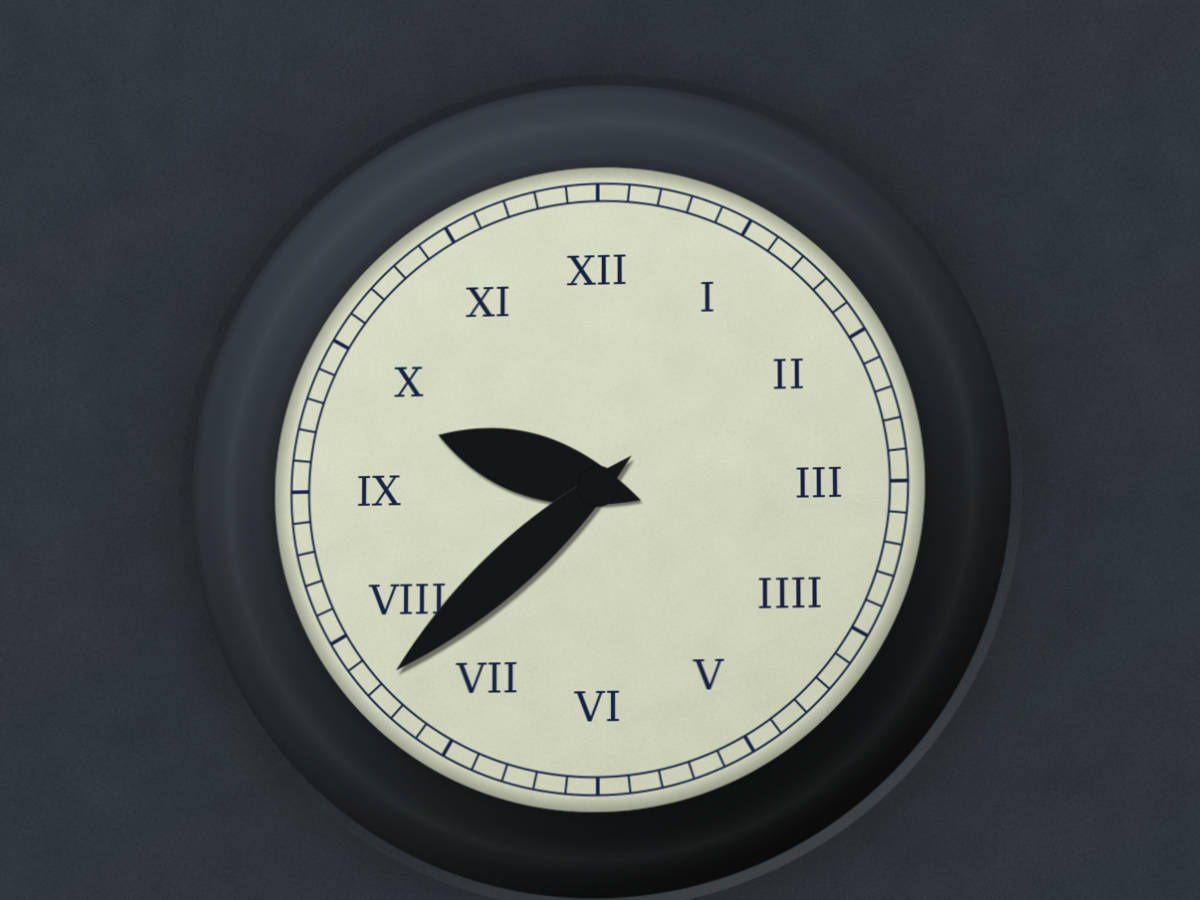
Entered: {"hour": 9, "minute": 38}
